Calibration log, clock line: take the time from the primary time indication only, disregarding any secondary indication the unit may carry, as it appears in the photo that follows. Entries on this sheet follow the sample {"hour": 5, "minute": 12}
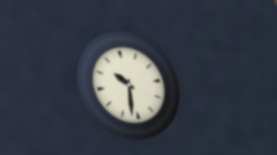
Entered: {"hour": 10, "minute": 32}
